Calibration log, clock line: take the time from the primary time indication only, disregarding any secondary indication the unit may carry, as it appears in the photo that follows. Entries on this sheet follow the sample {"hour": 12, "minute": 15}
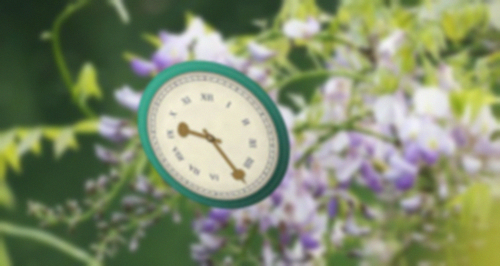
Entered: {"hour": 9, "minute": 24}
